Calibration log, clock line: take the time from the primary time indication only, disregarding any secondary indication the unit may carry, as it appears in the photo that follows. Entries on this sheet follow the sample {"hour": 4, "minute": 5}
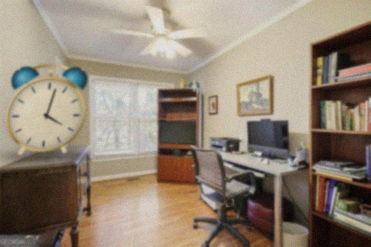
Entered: {"hour": 4, "minute": 2}
